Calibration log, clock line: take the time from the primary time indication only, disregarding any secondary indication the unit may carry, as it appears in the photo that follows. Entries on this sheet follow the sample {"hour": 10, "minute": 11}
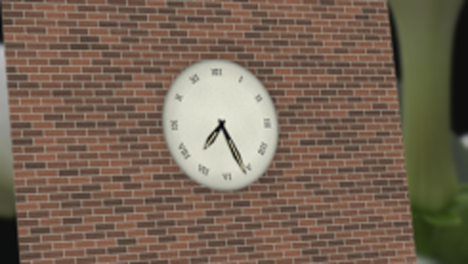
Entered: {"hour": 7, "minute": 26}
